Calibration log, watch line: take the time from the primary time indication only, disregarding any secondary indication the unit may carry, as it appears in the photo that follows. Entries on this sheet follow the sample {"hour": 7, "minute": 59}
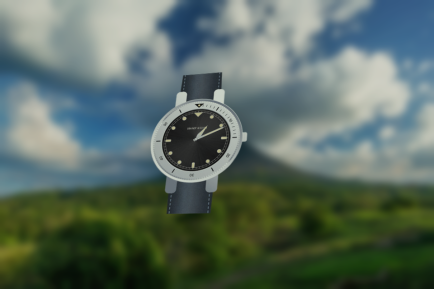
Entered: {"hour": 1, "minute": 11}
